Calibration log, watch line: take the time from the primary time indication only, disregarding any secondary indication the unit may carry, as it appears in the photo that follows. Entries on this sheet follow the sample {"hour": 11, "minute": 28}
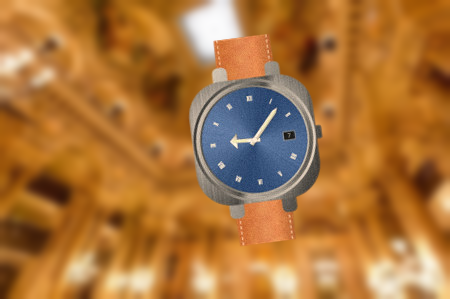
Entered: {"hour": 9, "minute": 7}
